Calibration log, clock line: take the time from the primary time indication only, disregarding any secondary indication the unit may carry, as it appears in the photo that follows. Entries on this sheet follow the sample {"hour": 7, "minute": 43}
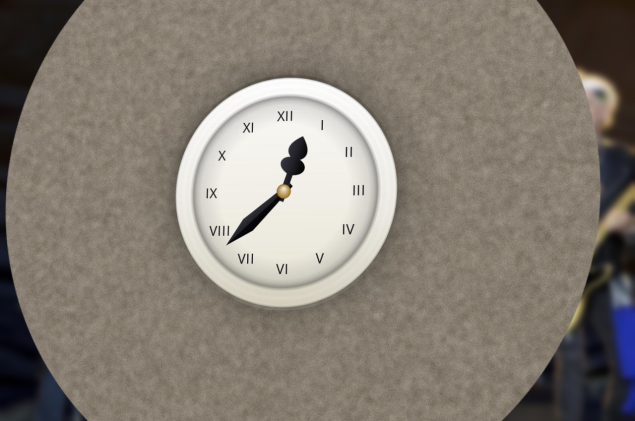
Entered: {"hour": 12, "minute": 38}
